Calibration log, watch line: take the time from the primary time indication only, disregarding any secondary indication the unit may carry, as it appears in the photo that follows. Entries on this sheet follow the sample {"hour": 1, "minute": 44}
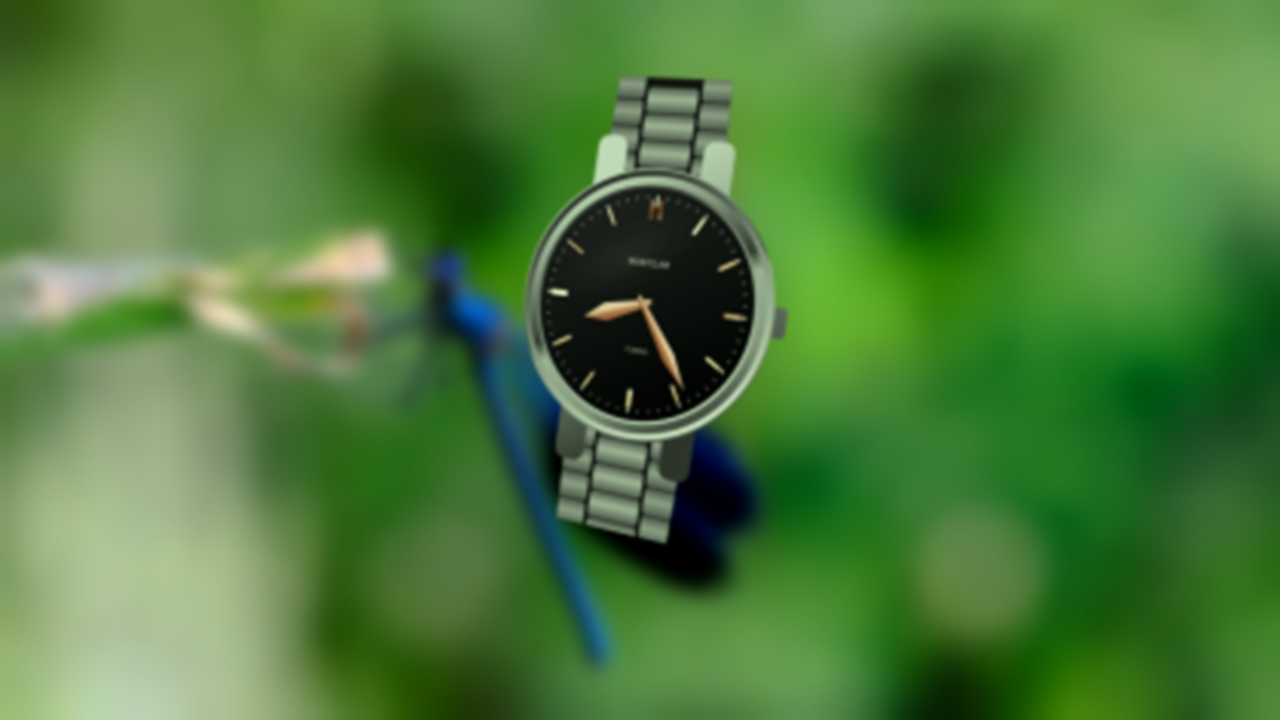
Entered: {"hour": 8, "minute": 24}
